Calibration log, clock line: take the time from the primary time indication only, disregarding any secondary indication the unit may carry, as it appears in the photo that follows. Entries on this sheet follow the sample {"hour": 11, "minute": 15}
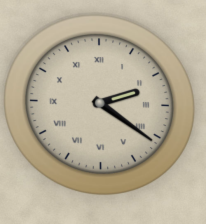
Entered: {"hour": 2, "minute": 21}
